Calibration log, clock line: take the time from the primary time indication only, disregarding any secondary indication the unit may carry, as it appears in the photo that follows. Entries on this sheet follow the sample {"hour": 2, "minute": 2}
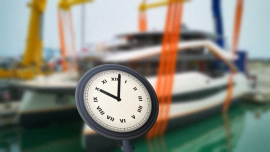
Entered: {"hour": 10, "minute": 2}
